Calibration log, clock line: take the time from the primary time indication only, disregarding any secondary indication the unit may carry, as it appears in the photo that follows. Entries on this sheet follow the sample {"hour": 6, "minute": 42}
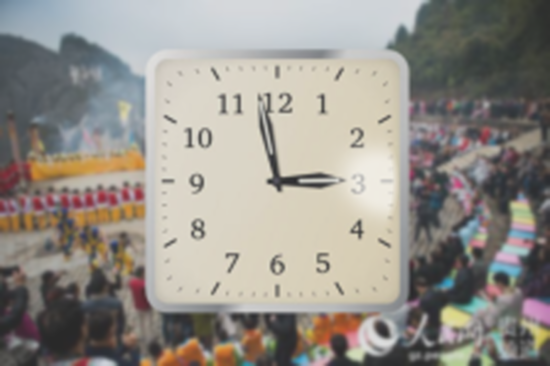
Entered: {"hour": 2, "minute": 58}
